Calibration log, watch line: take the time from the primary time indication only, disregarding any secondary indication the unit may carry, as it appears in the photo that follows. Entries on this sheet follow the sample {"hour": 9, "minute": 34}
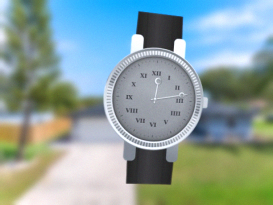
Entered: {"hour": 12, "minute": 13}
